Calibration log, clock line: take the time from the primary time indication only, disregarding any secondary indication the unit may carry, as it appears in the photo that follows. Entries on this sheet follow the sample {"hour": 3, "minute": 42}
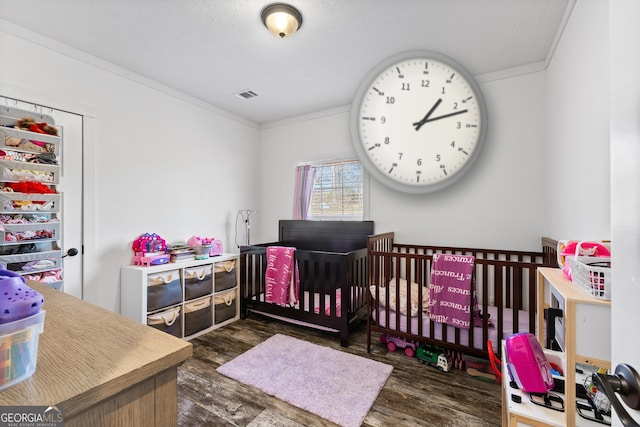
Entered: {"hour": 1, "minute": 12}
